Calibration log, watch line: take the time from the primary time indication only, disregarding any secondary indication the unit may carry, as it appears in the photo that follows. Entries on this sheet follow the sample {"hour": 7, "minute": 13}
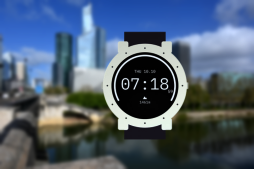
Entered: {"hour": 7, "minute": 18}
